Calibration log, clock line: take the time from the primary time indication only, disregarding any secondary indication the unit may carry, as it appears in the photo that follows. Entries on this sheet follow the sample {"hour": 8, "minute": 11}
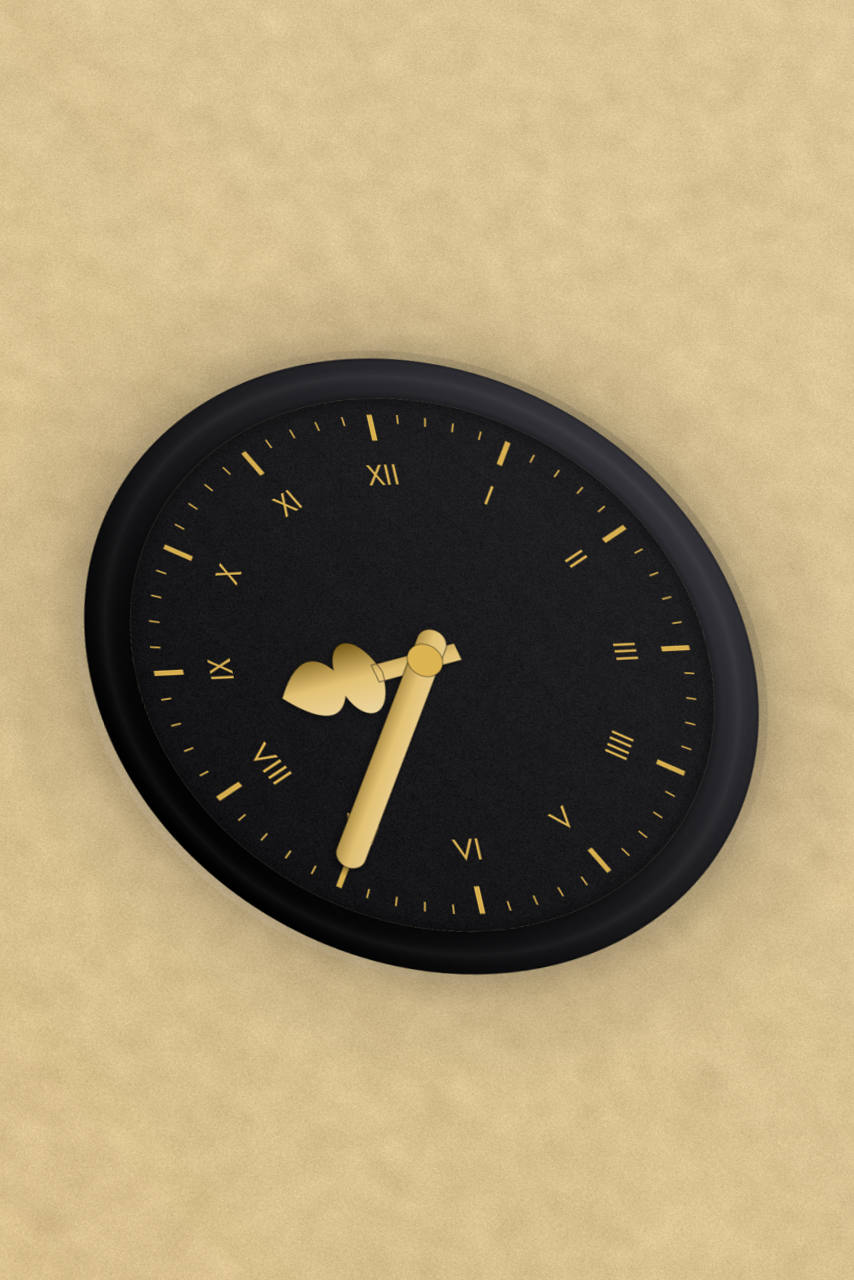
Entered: {"hour": 8, "minute": 35}
